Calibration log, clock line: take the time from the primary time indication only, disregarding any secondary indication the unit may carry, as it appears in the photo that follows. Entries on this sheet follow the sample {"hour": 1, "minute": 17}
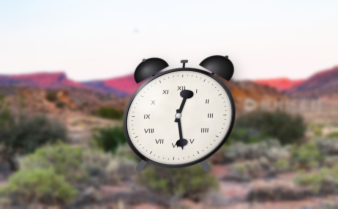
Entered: {"hour": 12, "minute": 28}
